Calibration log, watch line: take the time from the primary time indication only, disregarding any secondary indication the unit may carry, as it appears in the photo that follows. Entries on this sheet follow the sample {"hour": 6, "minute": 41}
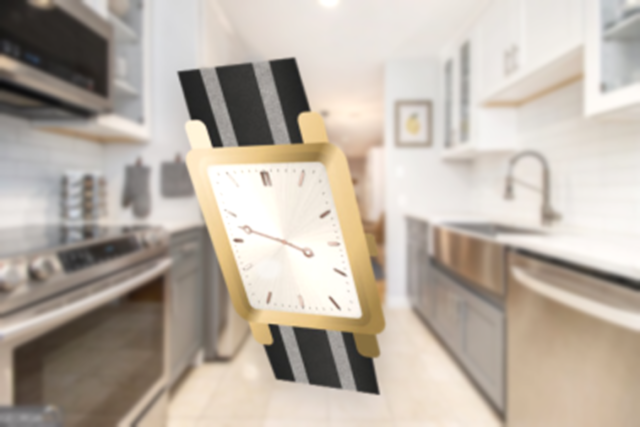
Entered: {"hour": 3, "minute": 48}
